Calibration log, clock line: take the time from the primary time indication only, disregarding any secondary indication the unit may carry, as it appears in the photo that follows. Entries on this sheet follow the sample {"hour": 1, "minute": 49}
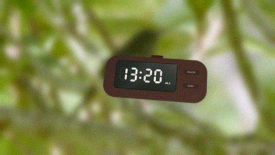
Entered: {"hour": 13, "minute": 20}
